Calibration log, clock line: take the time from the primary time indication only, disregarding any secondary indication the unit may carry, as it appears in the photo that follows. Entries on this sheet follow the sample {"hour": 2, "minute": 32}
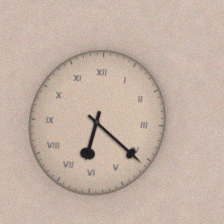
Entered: {"hour": 6, "minute": 21}
